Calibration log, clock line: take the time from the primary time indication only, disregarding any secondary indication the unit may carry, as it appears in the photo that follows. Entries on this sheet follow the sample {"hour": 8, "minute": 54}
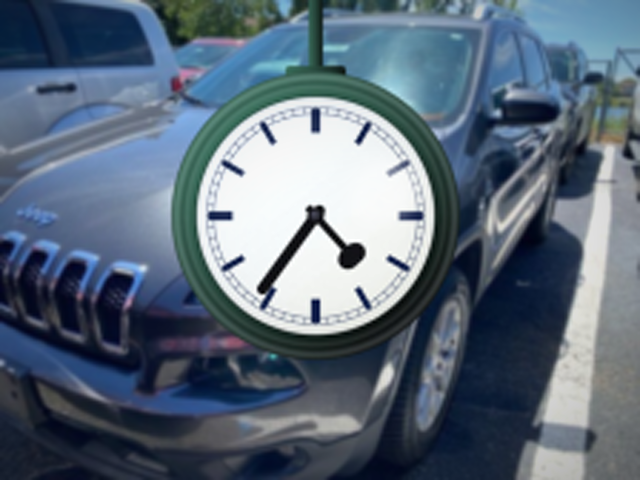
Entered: {"hour": 4, "minute": 36}
